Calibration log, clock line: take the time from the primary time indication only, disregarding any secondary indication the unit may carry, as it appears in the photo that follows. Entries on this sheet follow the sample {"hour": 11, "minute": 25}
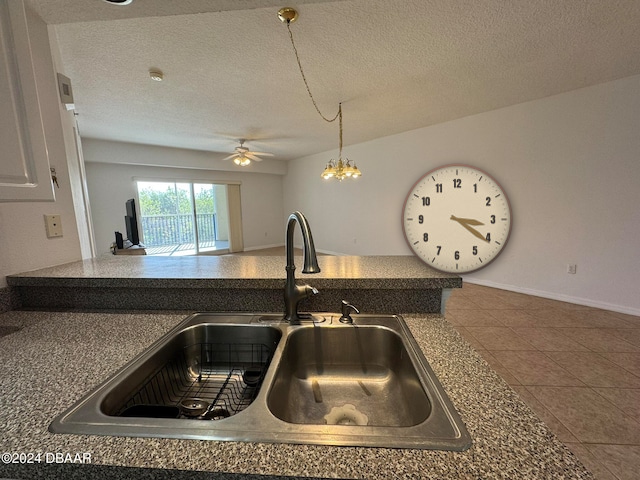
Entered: {"hour": 3, "minute": 21}
